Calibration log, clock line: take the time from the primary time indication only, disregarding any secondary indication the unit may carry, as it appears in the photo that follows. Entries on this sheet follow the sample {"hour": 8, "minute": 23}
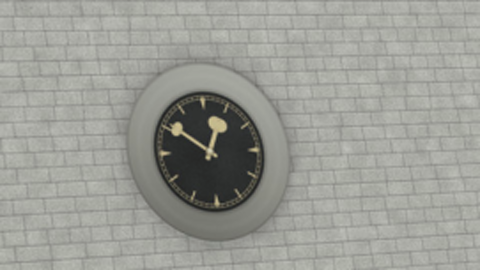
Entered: {"hour": 12, "minute": 51}
